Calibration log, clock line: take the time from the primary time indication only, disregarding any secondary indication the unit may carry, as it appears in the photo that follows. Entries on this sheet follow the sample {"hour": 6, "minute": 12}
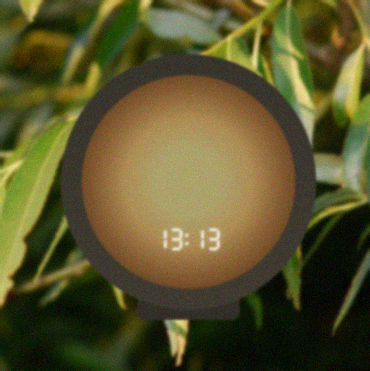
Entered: {"hour": 13, "minute": 13}
